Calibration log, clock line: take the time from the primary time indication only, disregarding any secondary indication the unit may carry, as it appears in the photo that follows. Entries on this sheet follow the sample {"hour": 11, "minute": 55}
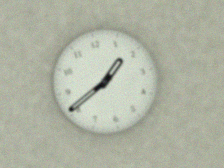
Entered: {"hour": 1, "minute": 41}
